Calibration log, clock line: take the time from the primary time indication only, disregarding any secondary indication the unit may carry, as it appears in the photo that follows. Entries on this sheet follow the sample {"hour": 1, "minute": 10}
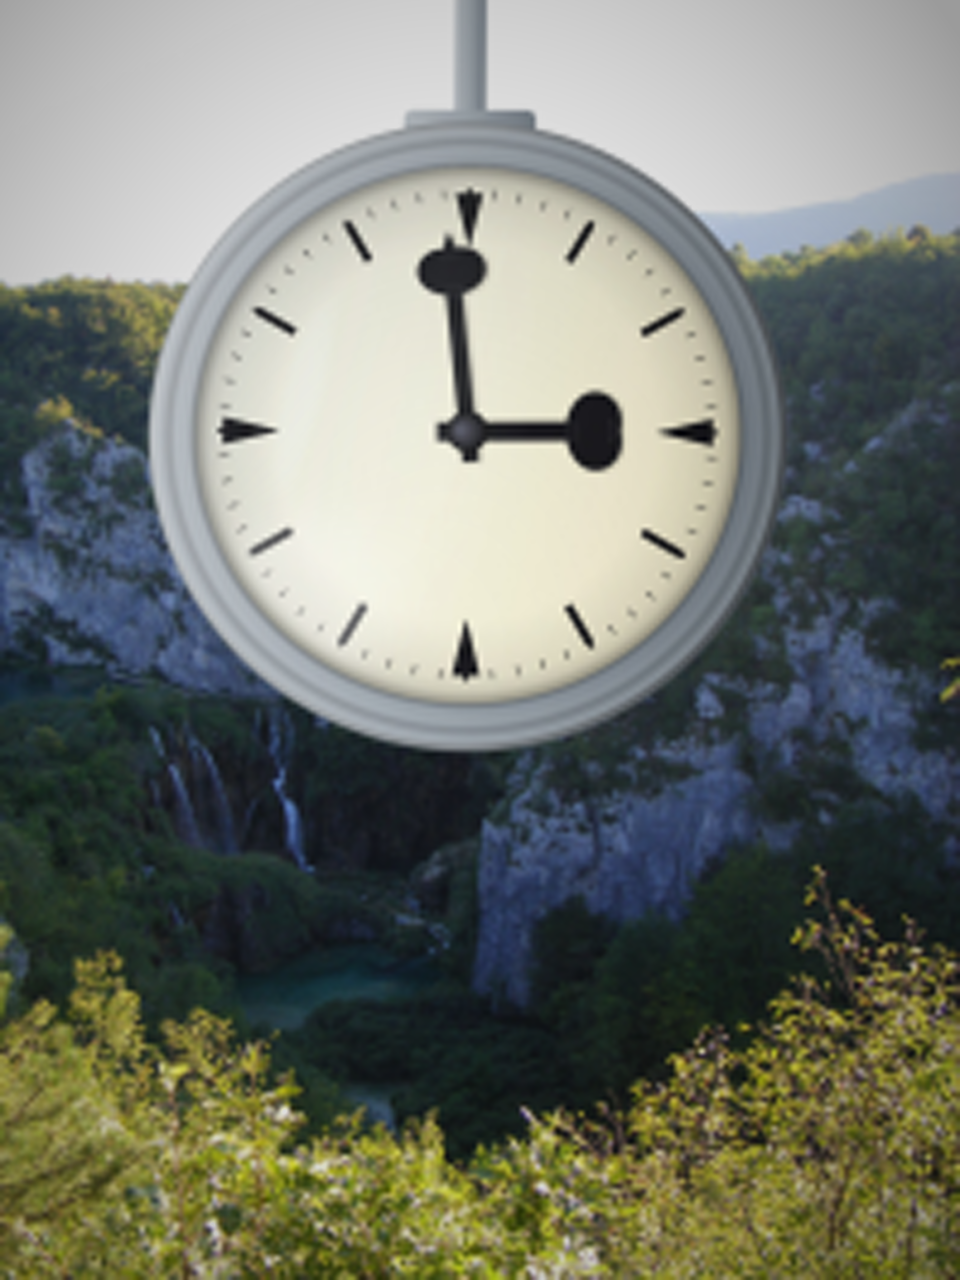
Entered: {"hour": 2, "minute": 59}
